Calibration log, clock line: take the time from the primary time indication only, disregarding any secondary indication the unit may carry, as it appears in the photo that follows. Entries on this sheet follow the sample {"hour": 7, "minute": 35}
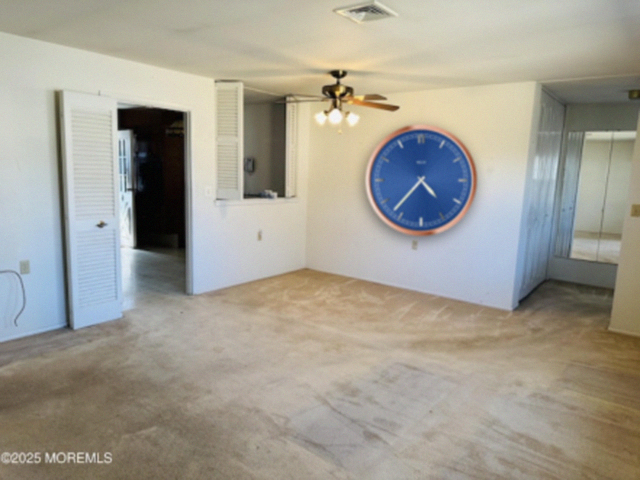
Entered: {"hour": 4, "minute": 37}
